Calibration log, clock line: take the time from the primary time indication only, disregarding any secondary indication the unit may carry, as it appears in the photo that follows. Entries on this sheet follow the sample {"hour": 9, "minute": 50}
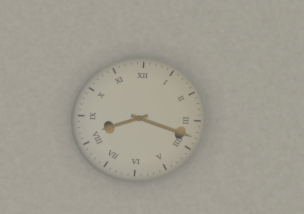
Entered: {"hour": 8, "minute": 18}
